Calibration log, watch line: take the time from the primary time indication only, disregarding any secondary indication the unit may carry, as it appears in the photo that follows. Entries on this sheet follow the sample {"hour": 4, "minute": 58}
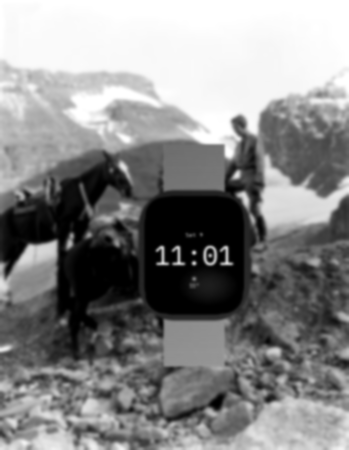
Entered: {"hour": 11, "minute": 1}
